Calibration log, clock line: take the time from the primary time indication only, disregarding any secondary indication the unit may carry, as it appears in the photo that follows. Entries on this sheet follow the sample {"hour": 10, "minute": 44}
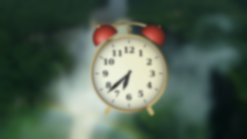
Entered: {"hour": 6, "minute": 38}
